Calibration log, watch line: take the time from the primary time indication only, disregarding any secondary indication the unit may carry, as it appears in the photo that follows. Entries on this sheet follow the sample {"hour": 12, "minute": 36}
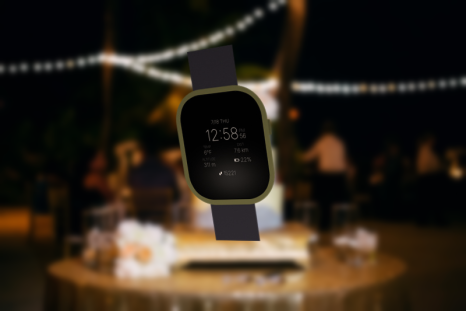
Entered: {"hour": 12, "minute": 58}
